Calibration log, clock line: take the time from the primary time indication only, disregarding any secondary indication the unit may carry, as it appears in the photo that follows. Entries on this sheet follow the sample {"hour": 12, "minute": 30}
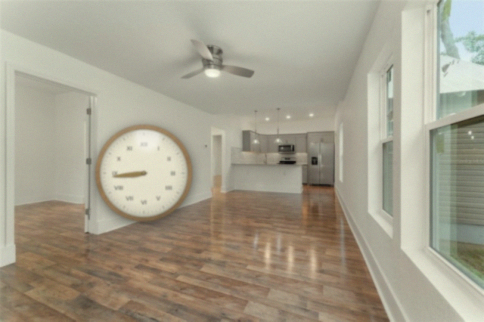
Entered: {"hour": 8, "minute": 44}
